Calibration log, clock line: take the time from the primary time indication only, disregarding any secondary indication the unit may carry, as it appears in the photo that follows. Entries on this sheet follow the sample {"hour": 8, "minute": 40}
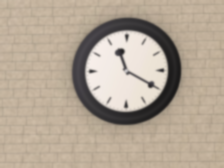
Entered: {"hour": 11, "minute": 20}
